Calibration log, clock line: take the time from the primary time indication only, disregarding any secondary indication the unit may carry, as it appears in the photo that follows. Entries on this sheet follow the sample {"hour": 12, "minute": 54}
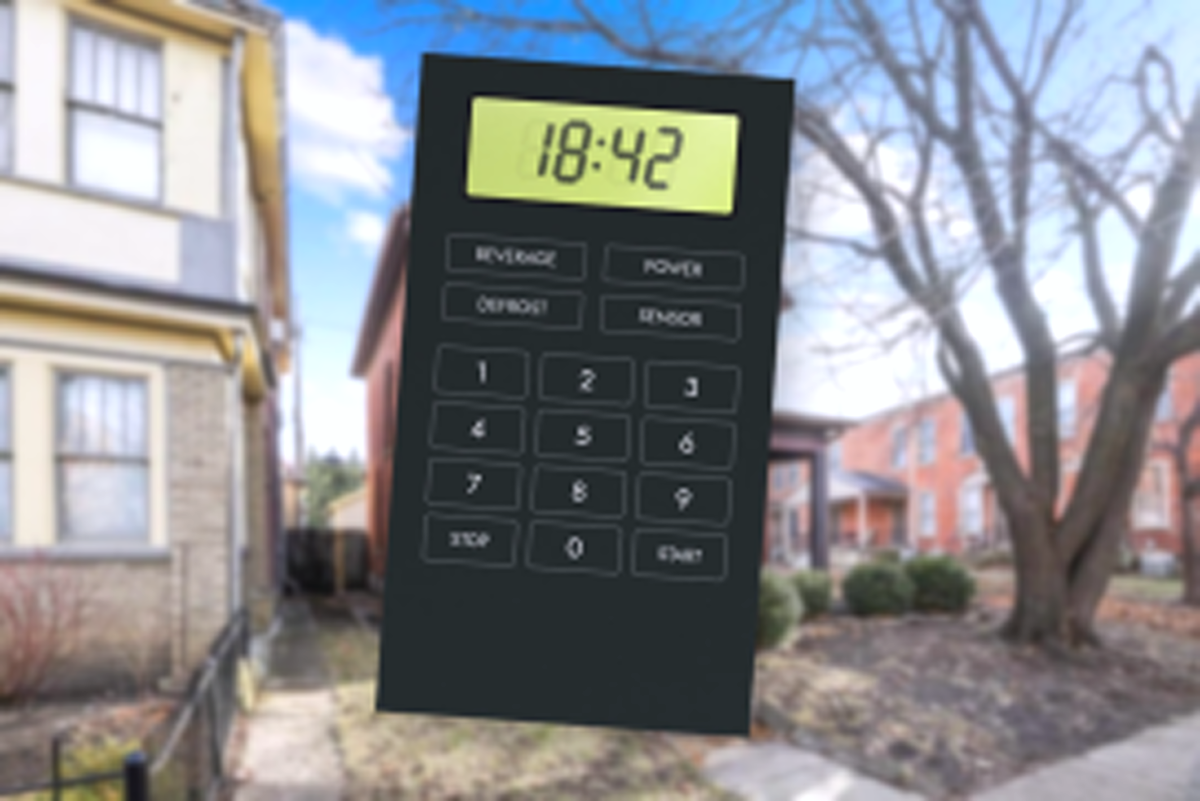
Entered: {"hour": 18, "minute": 42}
